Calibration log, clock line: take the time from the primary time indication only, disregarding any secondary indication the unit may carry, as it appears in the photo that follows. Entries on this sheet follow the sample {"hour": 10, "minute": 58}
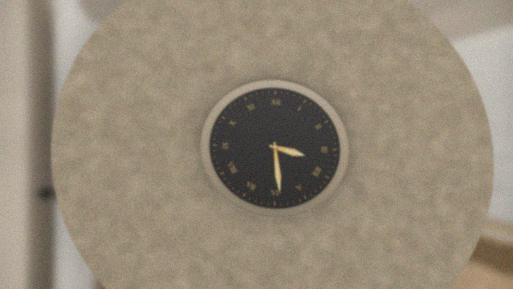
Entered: {"hour": 3, "minute": 29}
